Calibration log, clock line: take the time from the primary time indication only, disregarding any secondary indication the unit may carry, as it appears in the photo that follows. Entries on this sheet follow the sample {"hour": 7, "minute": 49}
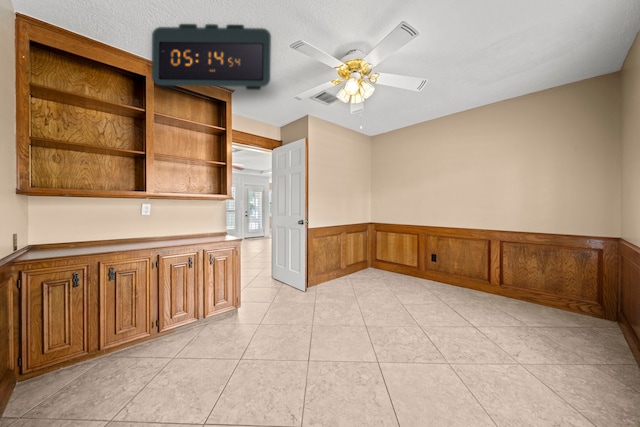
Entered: {"hour": 5, "minute": 14}
